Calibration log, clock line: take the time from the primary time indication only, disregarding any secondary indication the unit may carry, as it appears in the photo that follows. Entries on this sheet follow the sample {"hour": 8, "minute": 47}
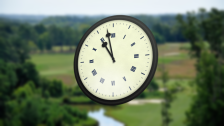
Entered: {"hour": 10, "minute": 58}
